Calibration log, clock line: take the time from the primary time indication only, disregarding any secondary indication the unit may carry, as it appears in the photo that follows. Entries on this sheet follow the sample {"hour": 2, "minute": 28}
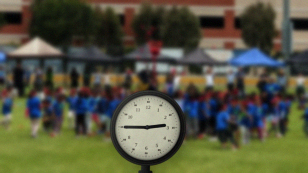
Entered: {"hour": 2, "minute": 45}
